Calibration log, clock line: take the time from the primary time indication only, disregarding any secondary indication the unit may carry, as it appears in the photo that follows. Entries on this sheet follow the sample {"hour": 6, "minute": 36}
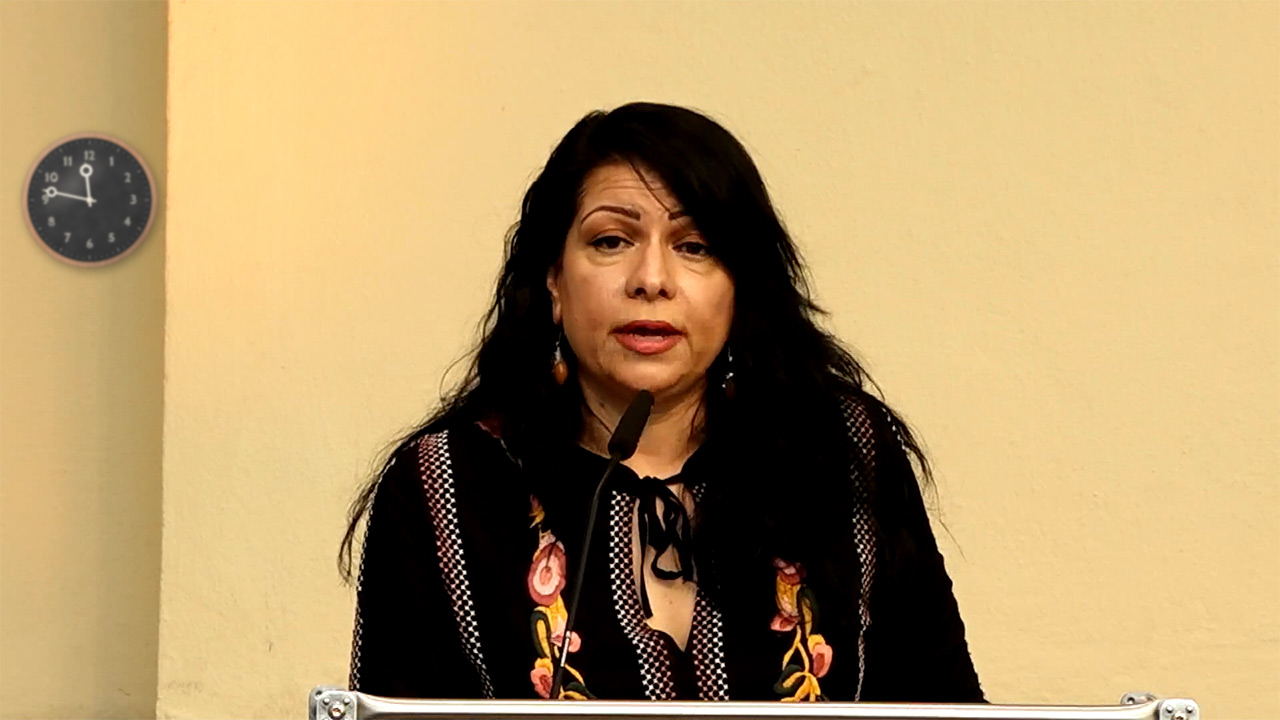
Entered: {"hour": 11, "minute": 47}
